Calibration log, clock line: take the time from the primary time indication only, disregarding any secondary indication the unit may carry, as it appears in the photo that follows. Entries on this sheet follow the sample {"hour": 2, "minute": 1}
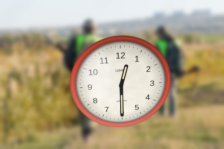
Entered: {"hour": 12, "minute": 30}
